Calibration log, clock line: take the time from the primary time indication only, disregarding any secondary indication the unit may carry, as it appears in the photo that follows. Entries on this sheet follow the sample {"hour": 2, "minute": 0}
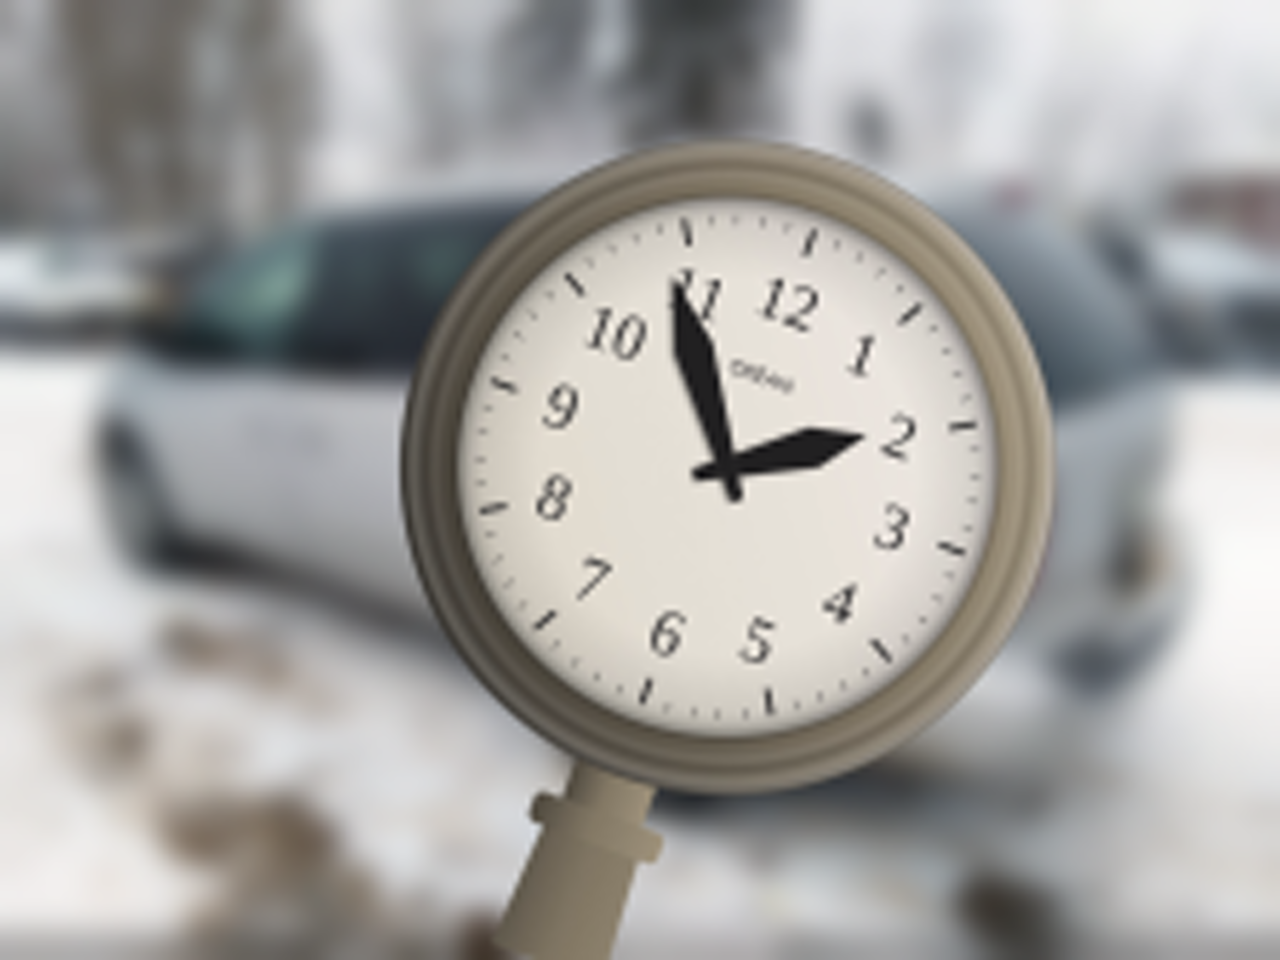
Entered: {"hour": 1, "minute": 54}
